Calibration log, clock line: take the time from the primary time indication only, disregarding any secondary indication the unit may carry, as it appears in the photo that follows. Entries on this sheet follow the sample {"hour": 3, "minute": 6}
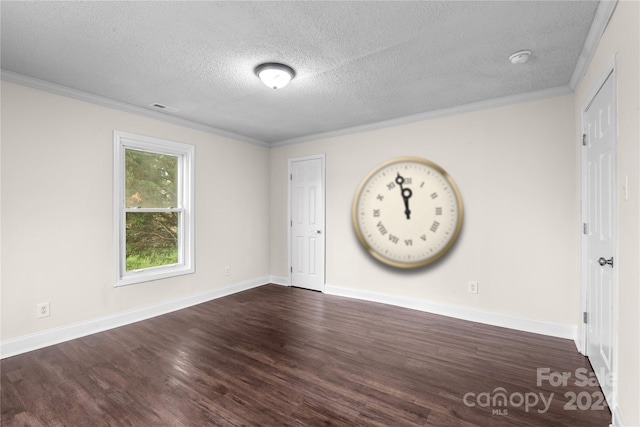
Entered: {"hour": 11, "minute": 58}
